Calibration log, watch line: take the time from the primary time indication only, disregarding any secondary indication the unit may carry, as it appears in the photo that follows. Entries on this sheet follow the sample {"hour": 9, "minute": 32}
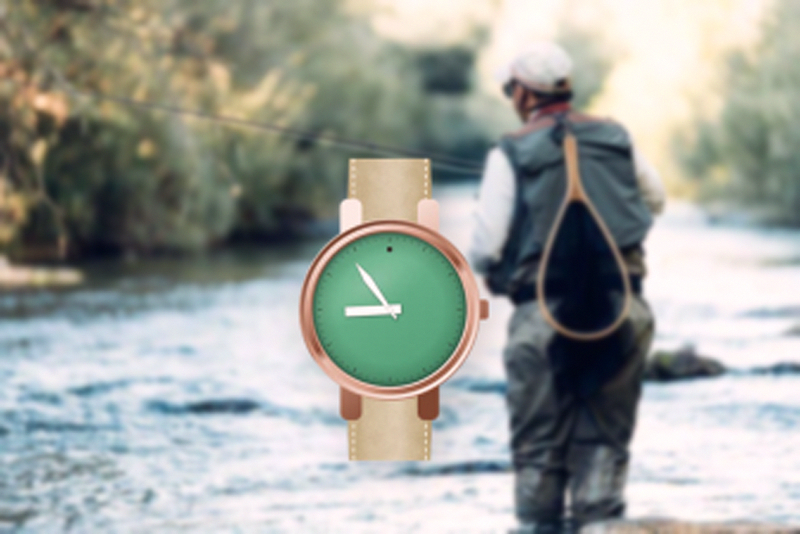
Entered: {"hour": 8, "minute": 54}
